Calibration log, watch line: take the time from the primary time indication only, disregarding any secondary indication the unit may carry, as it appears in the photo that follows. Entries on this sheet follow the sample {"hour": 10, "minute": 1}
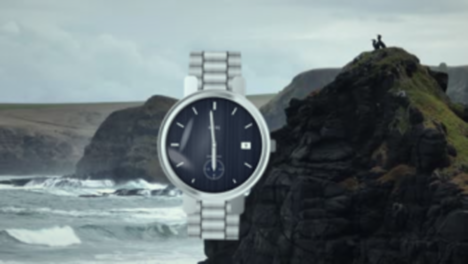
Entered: {"hour": 5, "minute": 59}
